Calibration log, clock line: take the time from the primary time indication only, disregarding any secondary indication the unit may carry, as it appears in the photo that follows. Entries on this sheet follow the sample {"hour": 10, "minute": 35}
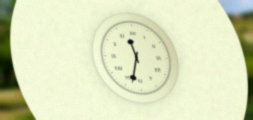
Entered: {"hour": 11, "minute": 33}
